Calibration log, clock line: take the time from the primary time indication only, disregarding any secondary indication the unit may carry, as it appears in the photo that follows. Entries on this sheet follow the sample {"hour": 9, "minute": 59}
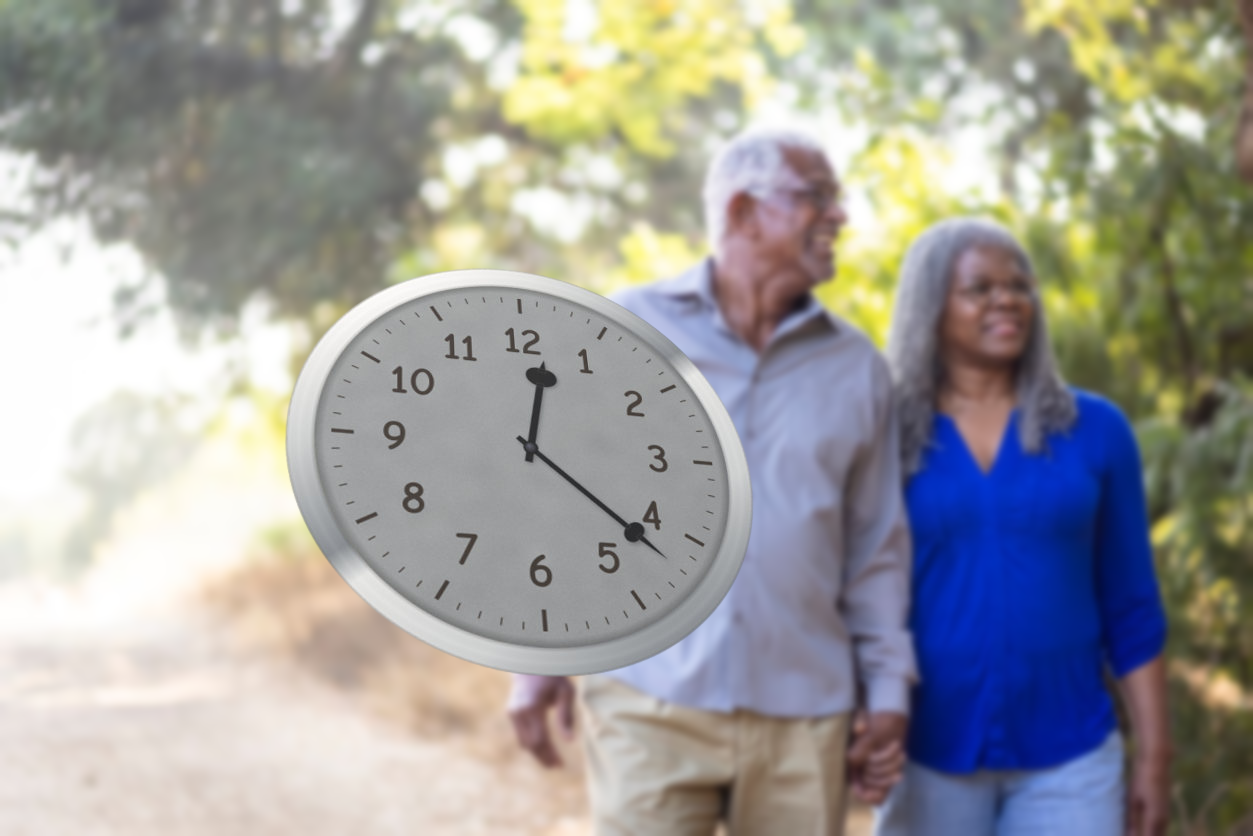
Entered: {"hour": 12, "minute": 22}
